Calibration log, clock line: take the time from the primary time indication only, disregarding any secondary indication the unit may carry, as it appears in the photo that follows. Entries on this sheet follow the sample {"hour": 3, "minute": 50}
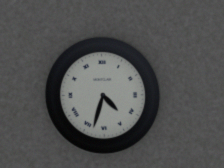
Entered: {"hour": 4, "minute": 33}
